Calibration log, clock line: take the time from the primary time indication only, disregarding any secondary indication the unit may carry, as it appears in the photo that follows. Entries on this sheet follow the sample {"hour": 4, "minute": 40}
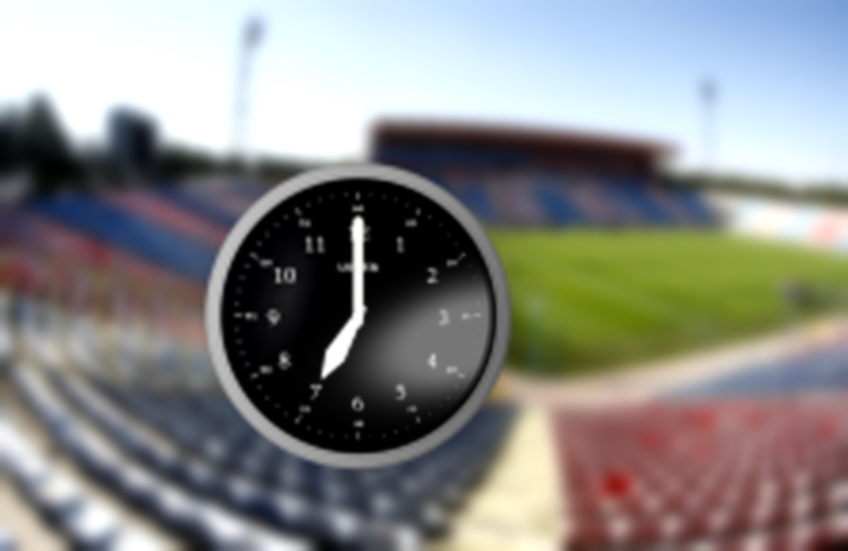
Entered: {"hour": 7, "minute": 0}
